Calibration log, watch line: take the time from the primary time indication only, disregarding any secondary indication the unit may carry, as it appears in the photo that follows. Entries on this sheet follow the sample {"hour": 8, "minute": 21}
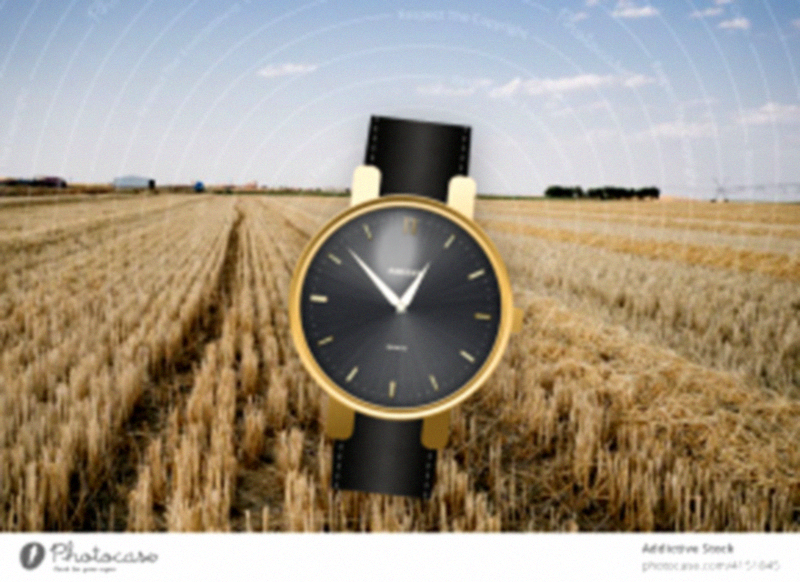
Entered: {"hour": 12, "minute": 52}
